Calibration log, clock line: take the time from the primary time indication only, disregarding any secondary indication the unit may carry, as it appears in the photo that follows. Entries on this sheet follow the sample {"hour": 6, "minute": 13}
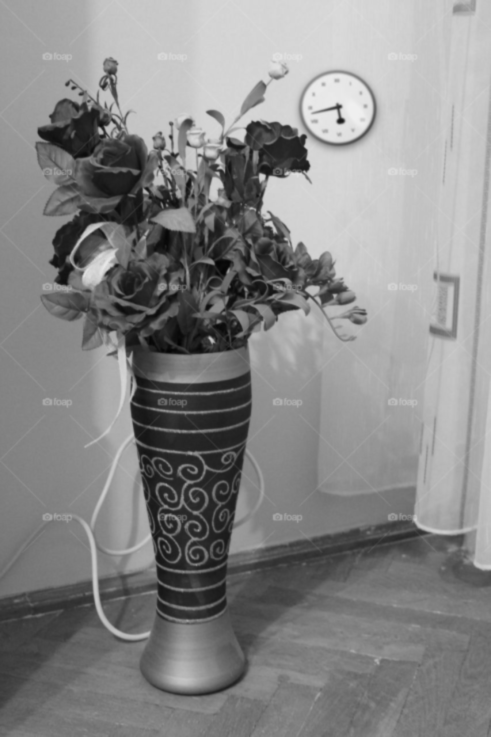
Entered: {"hour": 5, "minute": 43}
